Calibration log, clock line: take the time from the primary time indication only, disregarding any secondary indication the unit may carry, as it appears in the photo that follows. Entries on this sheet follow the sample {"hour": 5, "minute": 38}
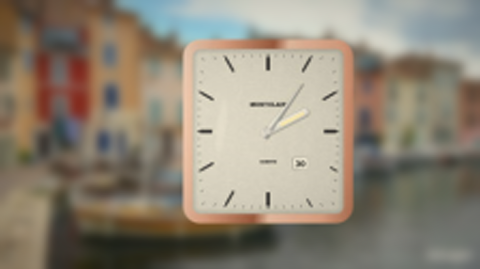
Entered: {"hour": 2, "minute": 6}
